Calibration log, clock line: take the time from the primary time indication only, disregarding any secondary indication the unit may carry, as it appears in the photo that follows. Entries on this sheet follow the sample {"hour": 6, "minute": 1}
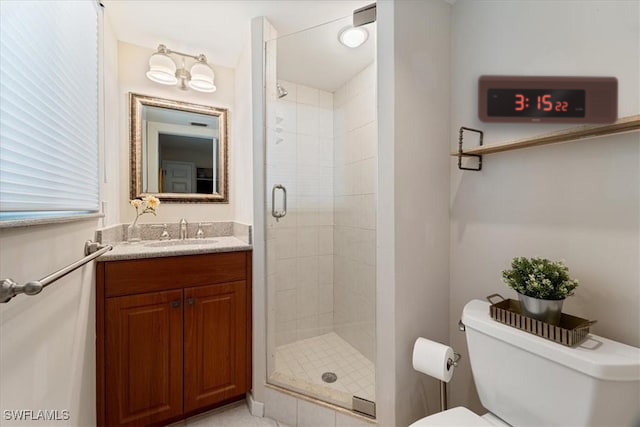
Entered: {"hour": 3, "minute": 15}
